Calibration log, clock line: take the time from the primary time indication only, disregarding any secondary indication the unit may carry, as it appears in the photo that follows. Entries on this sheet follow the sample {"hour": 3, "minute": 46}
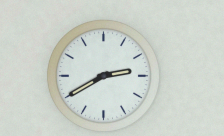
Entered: {"hour": 2, "minute": 40}
